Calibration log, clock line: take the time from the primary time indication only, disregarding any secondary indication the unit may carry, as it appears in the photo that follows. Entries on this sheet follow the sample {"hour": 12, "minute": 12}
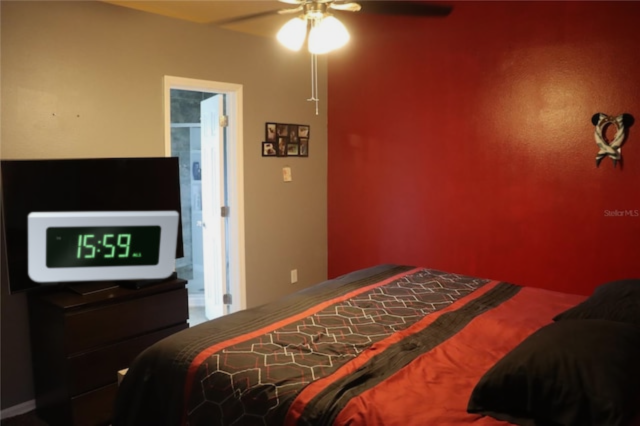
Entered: {"hour": 15, "minute": 59}
